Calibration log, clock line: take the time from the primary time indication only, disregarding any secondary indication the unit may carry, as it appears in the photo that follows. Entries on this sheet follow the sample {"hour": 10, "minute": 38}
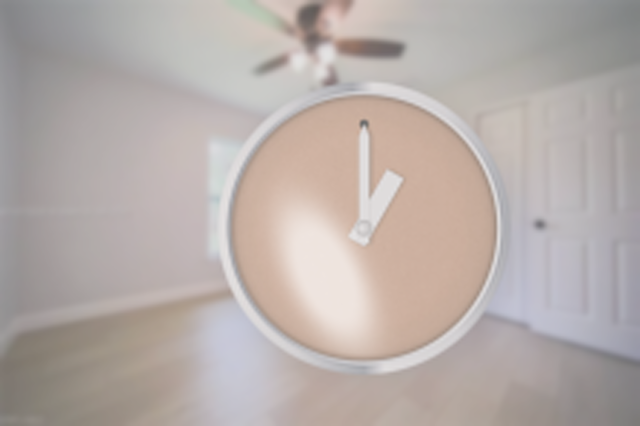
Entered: {"hour": 1, "minute": 0}
